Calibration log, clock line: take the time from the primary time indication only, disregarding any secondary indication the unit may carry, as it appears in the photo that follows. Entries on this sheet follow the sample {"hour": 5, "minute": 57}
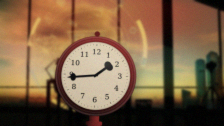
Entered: {"hour": 1, "minute": 44}
